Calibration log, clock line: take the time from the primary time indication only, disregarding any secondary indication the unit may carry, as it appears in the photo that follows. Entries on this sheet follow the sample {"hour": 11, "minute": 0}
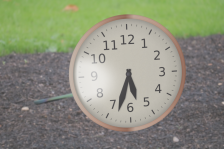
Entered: {"hour": 5, "minute": 33}
